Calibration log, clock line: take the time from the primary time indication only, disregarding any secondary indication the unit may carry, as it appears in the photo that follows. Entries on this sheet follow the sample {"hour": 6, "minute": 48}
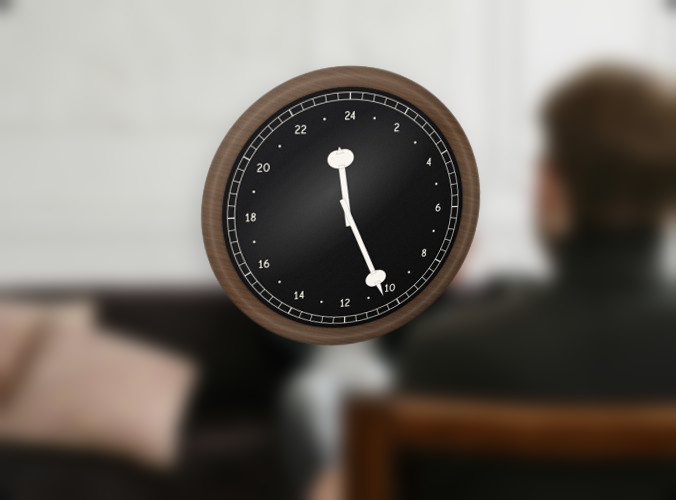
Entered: {"hour": 23, "minute": 26}
